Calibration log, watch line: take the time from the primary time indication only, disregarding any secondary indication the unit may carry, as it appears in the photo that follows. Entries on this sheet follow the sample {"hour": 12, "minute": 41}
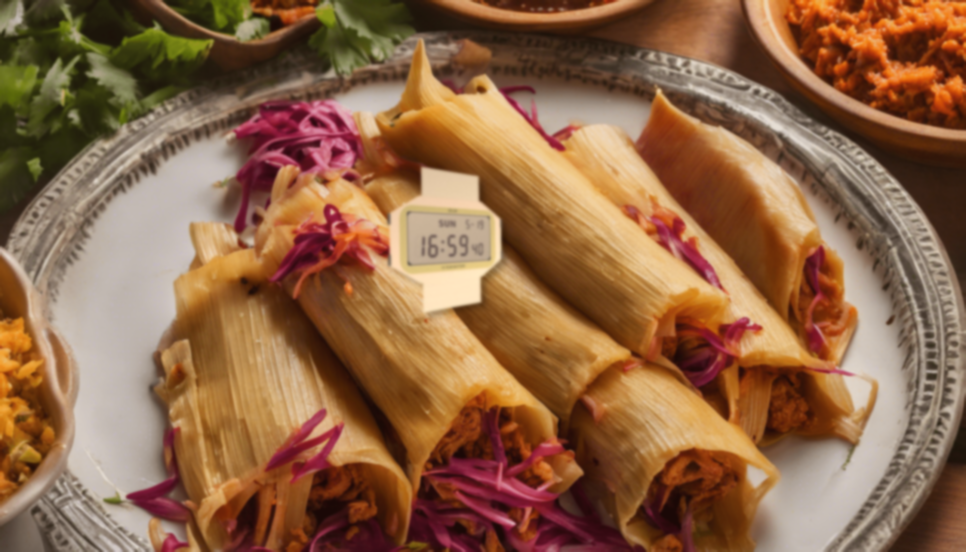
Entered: {"hour": 16, "minute": 59}
